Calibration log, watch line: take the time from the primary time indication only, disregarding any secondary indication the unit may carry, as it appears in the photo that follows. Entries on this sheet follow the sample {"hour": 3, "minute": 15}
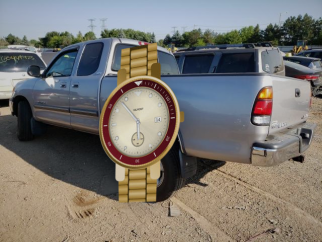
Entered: {"hour": 5, "minute": 53}
